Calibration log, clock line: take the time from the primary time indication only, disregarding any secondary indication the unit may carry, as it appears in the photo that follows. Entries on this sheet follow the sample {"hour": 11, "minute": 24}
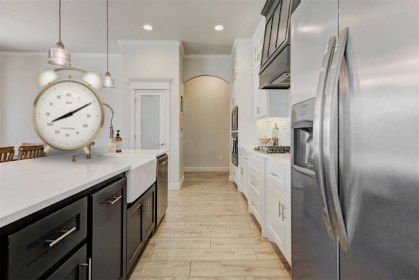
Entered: {"hour": 8, "minute": 10}
